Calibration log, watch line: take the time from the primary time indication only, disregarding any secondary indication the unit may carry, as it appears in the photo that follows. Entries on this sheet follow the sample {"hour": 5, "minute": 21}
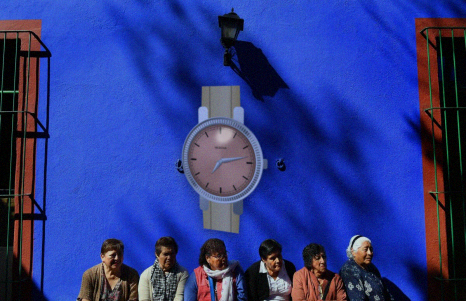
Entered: {"hour": 7, "minute": 13}
